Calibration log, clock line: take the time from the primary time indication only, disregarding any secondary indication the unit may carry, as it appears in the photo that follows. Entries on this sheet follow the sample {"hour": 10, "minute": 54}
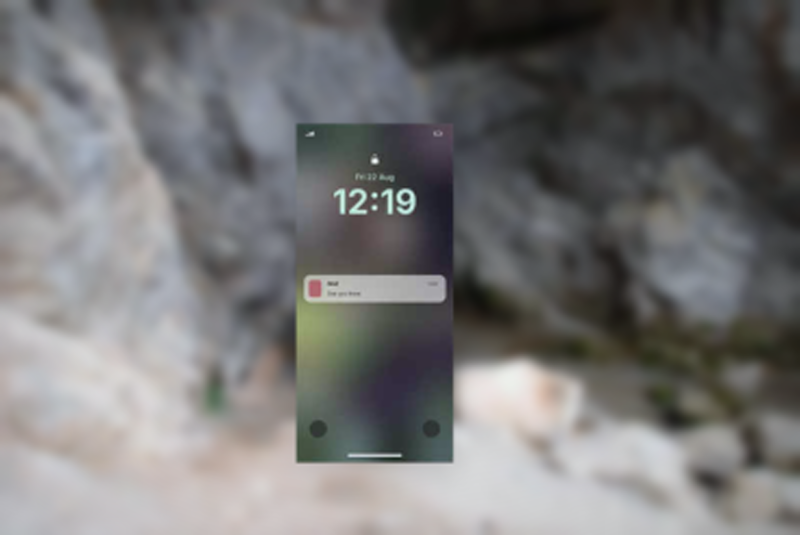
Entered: {"hour": 12, "minute": 19}
